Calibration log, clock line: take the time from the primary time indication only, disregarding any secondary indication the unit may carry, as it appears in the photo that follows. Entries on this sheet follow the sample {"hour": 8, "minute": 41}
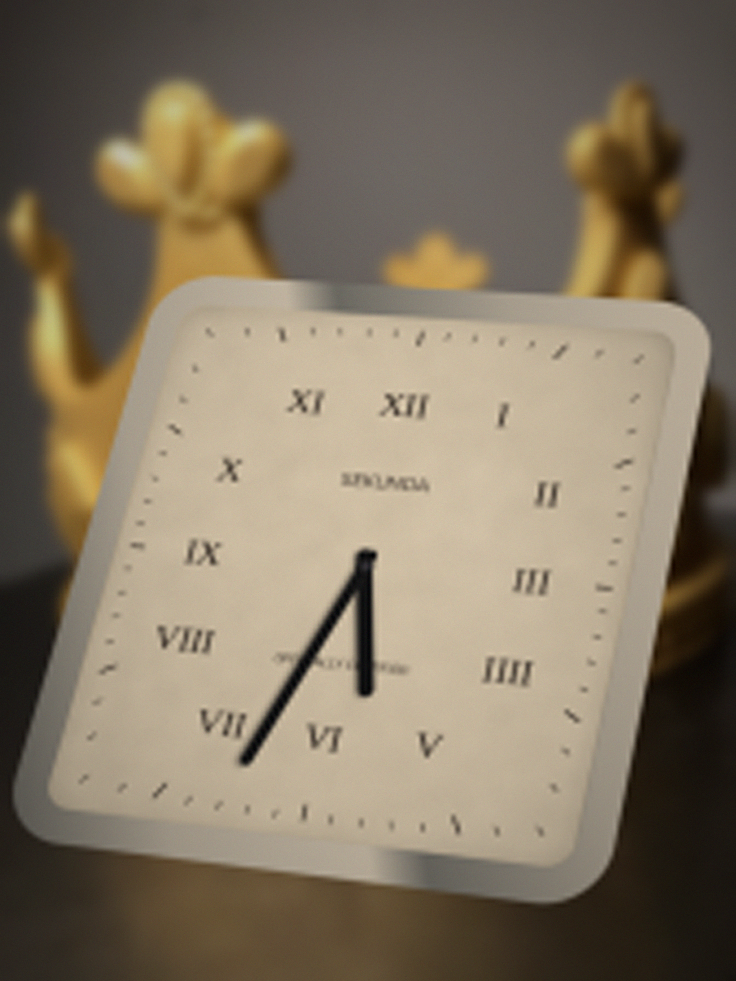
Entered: {"hour": 5, "minute": 33}
